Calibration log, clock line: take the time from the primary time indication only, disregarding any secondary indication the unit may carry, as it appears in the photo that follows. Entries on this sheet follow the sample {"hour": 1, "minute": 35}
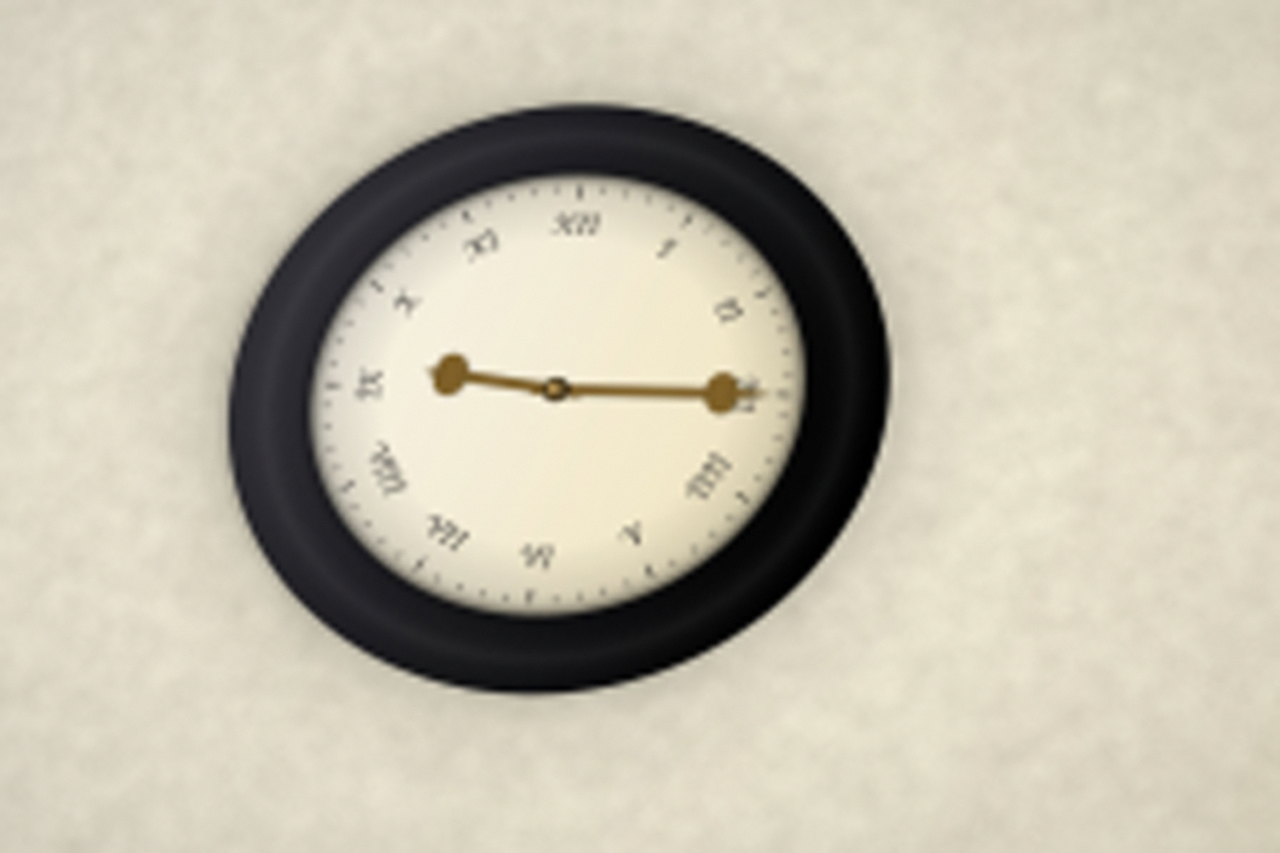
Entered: {"hour": 9, "minute": 15}
